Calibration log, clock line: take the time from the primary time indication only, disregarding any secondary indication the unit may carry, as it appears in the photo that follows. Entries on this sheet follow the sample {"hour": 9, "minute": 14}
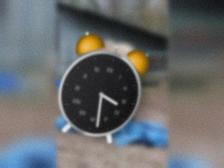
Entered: {"hour": 3, "minute": 28}
